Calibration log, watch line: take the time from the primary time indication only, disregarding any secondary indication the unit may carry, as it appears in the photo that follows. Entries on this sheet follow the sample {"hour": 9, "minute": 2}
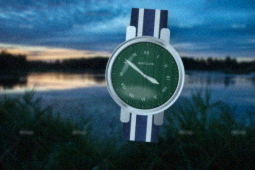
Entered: {"hour": 3, "minute": 51}
